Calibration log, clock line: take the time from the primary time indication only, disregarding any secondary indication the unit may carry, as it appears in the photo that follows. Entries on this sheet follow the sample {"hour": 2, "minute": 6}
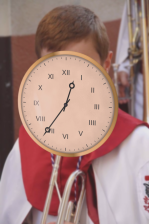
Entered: {"hour": 12, "minute": 36}
